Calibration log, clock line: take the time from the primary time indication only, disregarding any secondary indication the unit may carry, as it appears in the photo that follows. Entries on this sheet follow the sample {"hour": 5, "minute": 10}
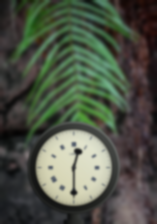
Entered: {"hour": 12, "minute": 30}
